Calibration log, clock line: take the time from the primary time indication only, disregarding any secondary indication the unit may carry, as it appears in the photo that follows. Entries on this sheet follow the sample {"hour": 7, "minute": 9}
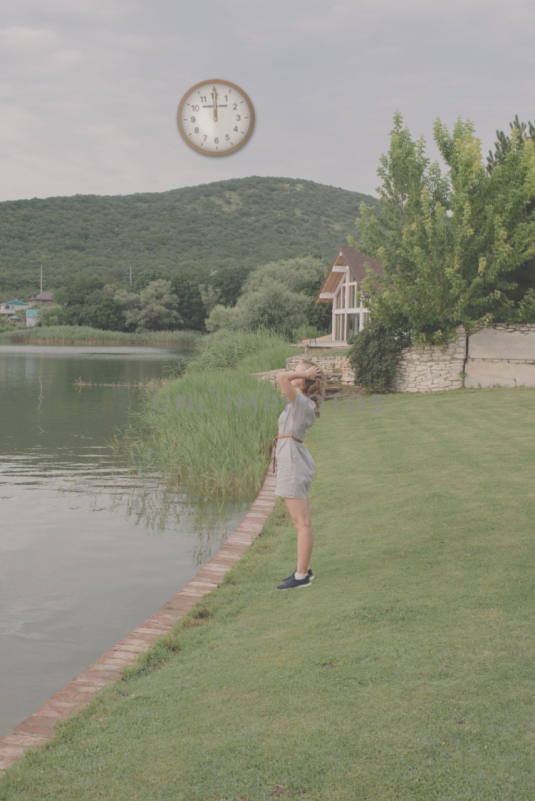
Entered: {"hour": 12, "minute": 0}
